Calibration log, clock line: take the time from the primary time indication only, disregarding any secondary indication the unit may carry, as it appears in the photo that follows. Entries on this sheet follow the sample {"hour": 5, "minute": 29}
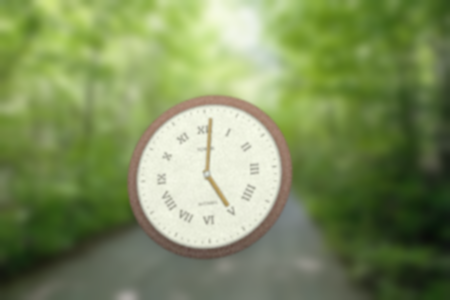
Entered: {"hour": 5, "minute": 1}
